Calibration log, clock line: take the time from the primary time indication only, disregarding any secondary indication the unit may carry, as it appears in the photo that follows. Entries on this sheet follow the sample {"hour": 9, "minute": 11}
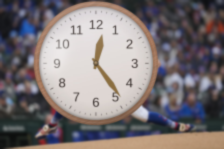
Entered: {"hour": 12, "minute": 24}
